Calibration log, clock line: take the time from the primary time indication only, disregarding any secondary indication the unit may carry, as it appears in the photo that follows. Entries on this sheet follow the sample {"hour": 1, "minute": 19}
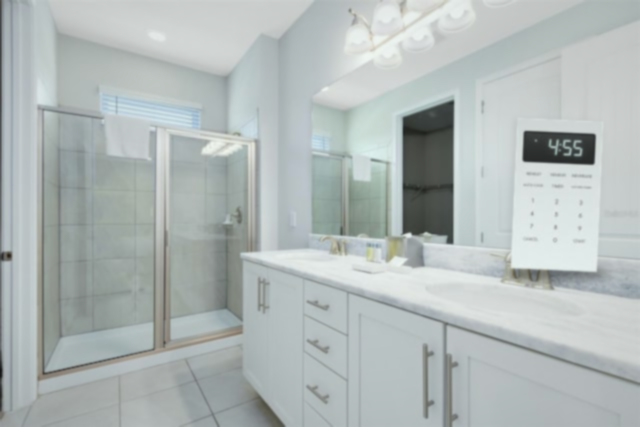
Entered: {"hour": 4, "minute": 55}
